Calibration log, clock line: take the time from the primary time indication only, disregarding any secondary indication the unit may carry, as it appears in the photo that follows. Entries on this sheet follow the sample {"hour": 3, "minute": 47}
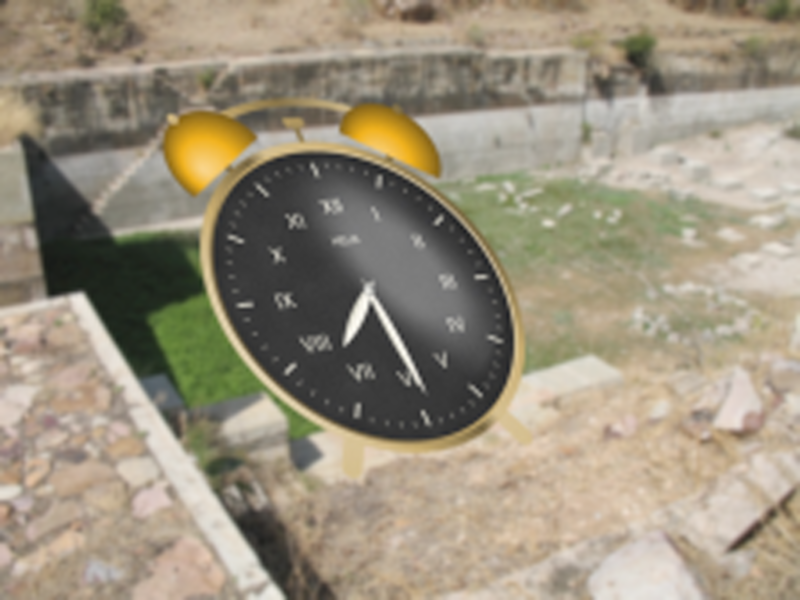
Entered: {"hour": 7, "minute": 29}
